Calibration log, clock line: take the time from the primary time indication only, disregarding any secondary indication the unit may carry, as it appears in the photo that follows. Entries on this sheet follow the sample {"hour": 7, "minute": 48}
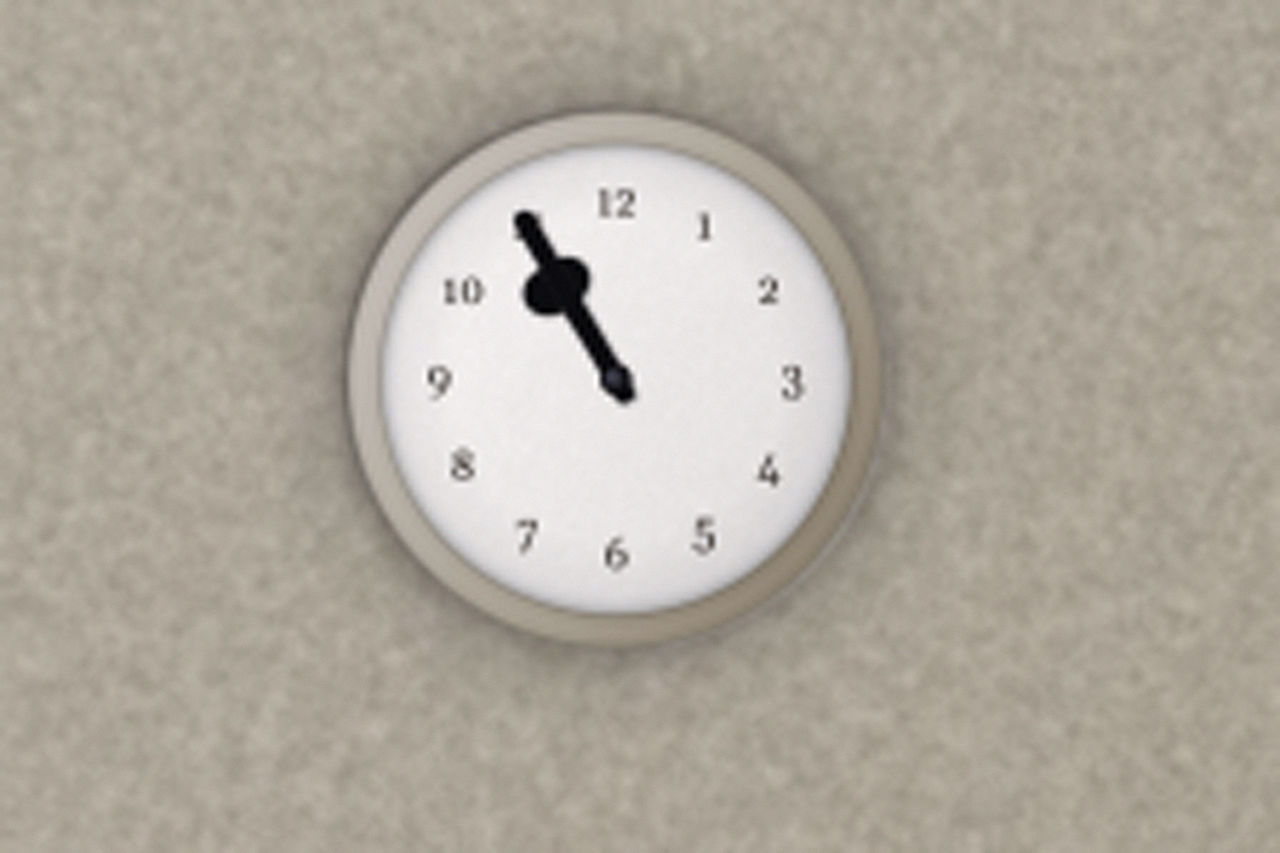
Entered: {"hour": 10, "minute": 55}
